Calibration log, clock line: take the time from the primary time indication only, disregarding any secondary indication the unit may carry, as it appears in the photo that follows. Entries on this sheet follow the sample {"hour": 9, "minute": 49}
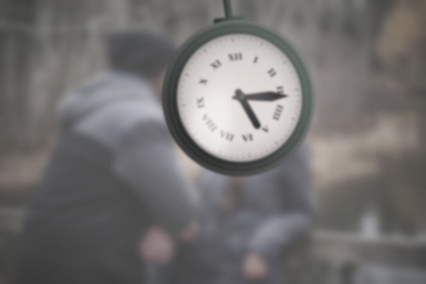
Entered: {"hour": 5, "minute": 16}
